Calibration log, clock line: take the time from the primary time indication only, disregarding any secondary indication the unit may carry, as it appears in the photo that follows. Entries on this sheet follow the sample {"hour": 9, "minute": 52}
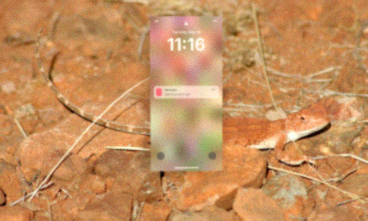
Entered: {"hour": 11, "minute": 16}
